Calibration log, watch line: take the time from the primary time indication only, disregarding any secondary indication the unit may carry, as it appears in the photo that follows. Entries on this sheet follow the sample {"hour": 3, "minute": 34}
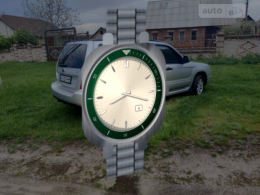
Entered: {"hour": 8, "minute": 18}
